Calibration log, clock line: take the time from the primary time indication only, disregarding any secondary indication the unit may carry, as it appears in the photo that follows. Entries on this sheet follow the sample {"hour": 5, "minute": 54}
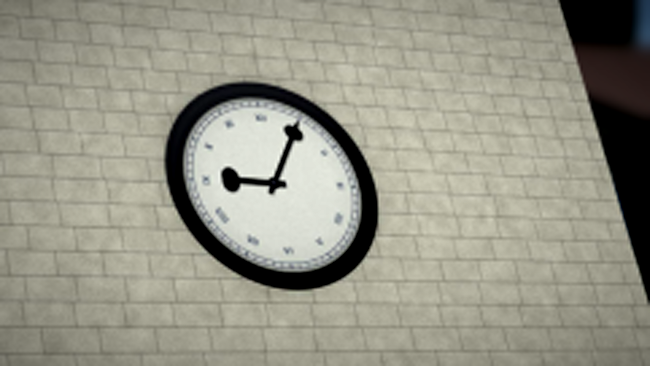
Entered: {"hour": 9, "minute": 5}
